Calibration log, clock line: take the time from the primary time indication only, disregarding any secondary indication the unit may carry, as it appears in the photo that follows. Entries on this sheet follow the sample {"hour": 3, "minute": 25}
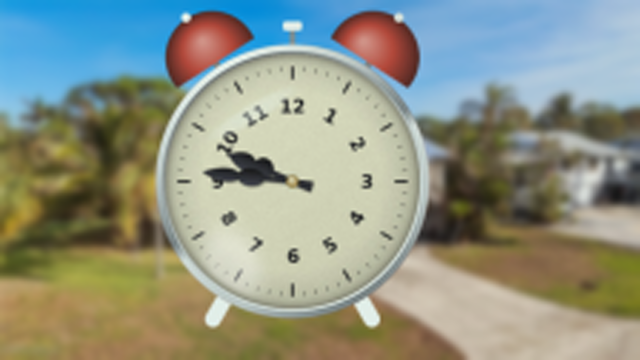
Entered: {"hour": 9, "minute": 46}
